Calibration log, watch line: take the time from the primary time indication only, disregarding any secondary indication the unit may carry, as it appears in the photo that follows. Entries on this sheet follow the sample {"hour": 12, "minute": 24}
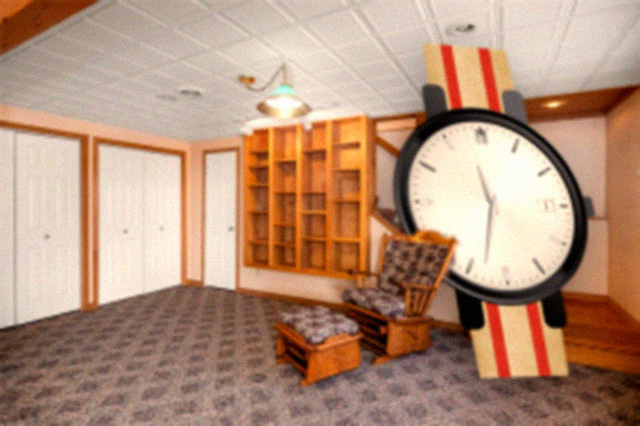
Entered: {"hour": 11, "minute": 33}
